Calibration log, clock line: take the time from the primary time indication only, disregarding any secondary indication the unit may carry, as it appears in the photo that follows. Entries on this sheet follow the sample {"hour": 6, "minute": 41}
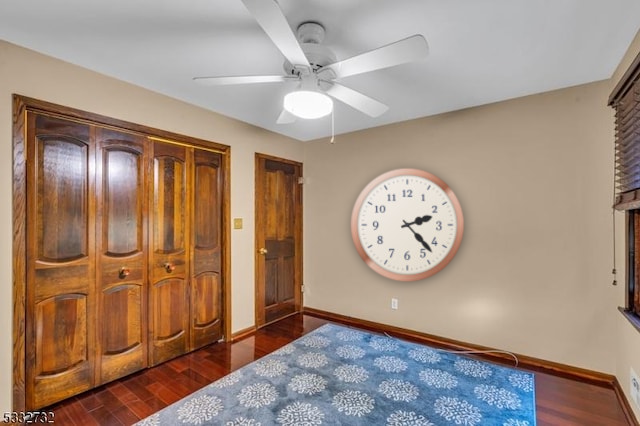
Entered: {"hour": 2, "minute": 23}
